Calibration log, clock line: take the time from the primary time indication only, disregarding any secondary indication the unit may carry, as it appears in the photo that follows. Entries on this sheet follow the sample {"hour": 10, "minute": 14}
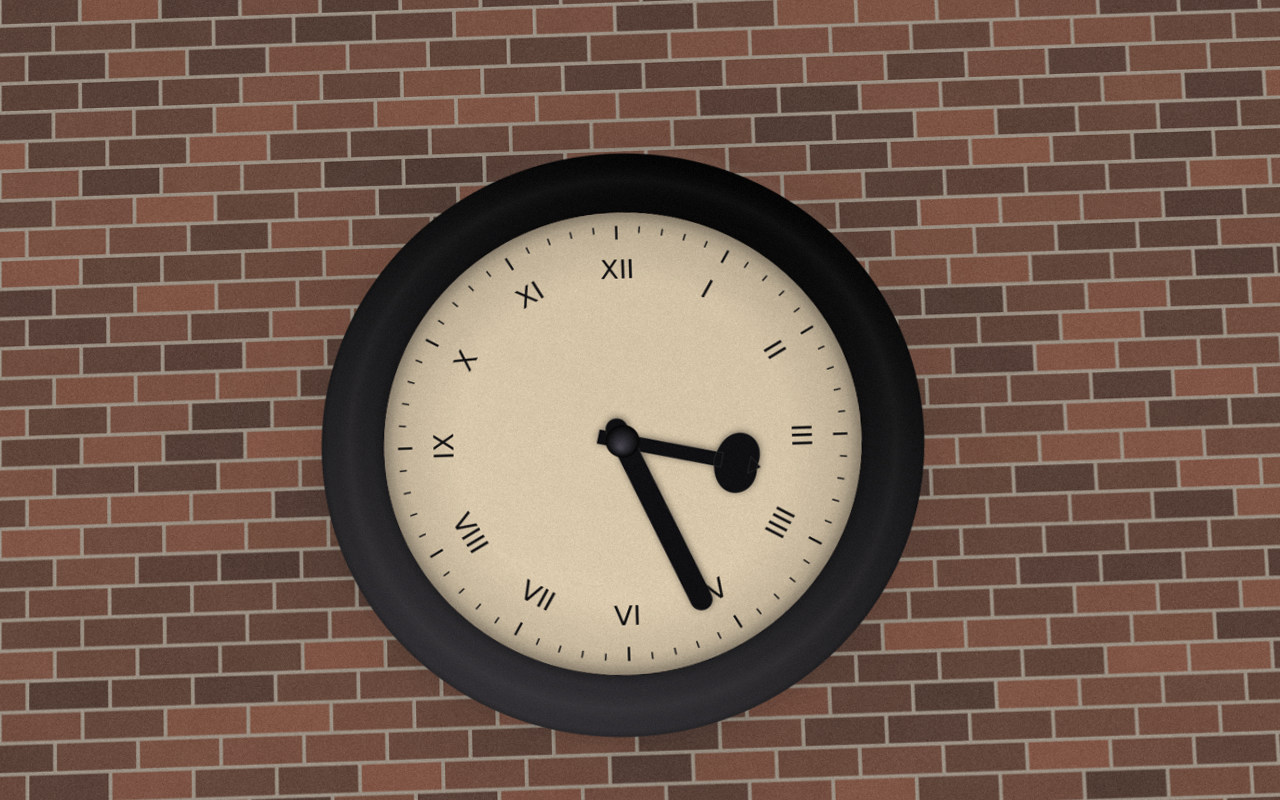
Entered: {"hour": 3, "minute": 26}
